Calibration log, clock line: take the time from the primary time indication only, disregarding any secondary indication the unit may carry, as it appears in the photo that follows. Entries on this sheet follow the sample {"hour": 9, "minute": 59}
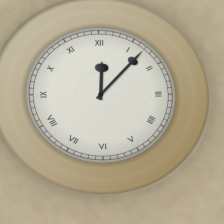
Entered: {"hour": 12, "minute": 7}
